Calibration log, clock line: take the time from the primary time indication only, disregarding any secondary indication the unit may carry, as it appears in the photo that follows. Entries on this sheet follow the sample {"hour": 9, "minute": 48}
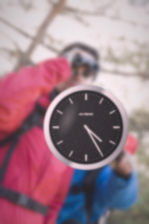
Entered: {"hour": 4, "minute": 25}
